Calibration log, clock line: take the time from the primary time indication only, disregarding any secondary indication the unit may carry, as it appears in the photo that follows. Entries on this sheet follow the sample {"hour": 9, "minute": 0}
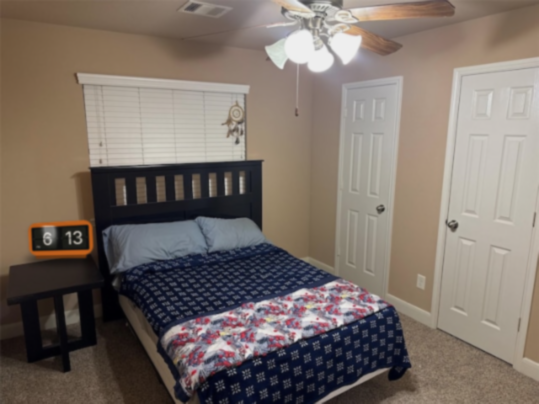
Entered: {"hour": 6, "minute": 13}
